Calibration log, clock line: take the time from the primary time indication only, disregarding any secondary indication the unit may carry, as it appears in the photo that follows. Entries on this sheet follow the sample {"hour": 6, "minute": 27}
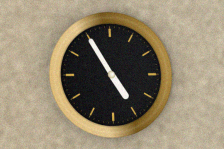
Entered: {"hour": 4, "minute": 55}
